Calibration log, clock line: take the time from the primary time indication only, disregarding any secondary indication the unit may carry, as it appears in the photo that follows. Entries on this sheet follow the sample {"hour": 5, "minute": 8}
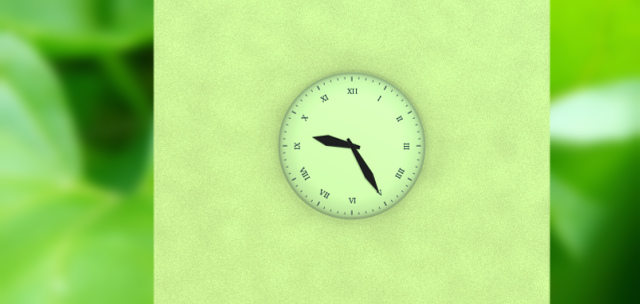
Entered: {"hour": 9, "minute": 25}
